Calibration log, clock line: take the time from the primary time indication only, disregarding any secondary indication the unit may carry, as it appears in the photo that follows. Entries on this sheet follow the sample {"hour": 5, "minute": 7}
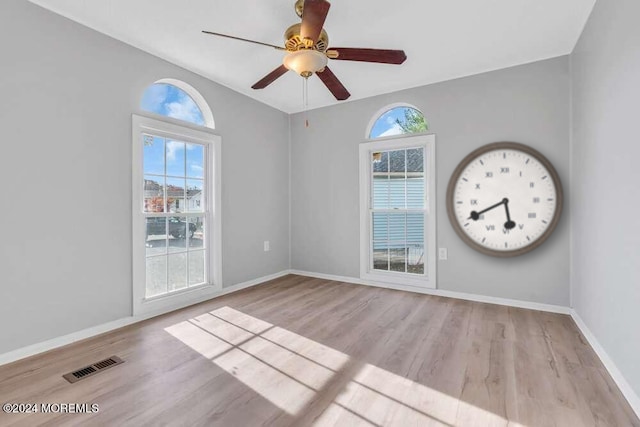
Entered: {"hour": 5, "minute": 41}
